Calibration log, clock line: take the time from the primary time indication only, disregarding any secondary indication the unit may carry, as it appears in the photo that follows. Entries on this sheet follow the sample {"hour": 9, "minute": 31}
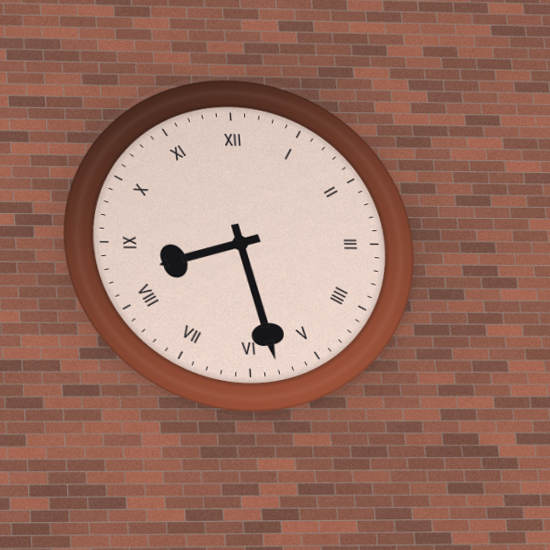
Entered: {"hour": 8, "minute": 28}
